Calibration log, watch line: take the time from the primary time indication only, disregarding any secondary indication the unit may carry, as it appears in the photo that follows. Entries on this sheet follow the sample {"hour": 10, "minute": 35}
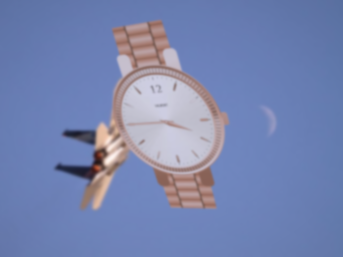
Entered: {"hour": 3, "minute": 45}
